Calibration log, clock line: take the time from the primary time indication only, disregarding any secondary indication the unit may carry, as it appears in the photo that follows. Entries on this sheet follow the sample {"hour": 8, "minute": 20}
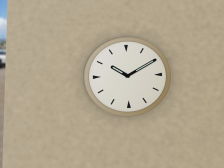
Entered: {"hour": 10, "minute": 10}
